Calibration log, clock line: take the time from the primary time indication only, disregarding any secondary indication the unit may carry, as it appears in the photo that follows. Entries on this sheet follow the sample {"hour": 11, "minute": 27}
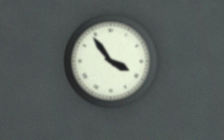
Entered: {"hour": 3, "minute": 54}
